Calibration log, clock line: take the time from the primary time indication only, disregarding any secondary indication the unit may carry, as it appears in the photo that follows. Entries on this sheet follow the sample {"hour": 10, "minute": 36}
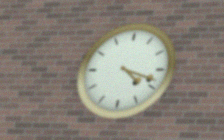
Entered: {"hour": 4, "minute": 18}
